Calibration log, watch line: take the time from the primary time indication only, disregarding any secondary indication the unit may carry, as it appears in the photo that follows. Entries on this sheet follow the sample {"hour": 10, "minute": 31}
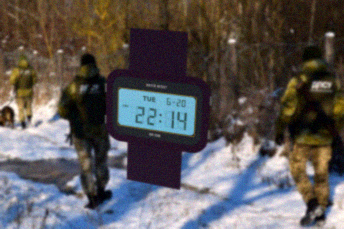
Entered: {"hour": 22, "minute": 14}
